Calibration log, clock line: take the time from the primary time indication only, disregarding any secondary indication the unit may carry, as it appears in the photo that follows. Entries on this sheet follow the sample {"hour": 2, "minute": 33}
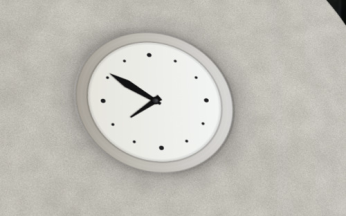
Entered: {"hour": 7, "minute": 51}
